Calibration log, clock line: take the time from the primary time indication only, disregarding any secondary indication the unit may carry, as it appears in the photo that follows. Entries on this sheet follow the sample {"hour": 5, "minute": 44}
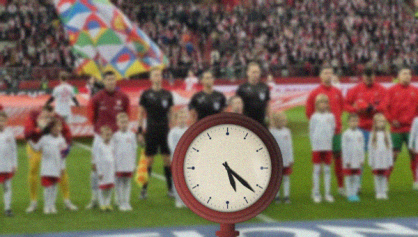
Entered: {"hour": 5, "minute": 22}
